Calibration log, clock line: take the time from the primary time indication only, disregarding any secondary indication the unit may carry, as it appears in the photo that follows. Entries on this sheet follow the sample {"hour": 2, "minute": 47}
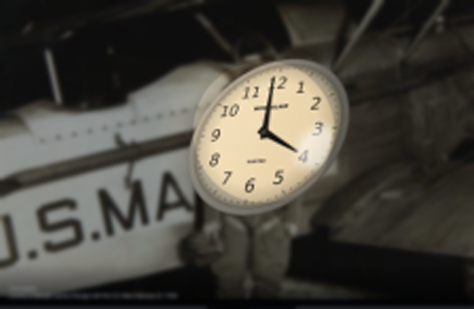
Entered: {"hour": 3, "minute": 59}
